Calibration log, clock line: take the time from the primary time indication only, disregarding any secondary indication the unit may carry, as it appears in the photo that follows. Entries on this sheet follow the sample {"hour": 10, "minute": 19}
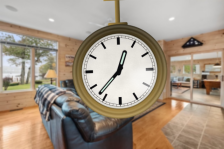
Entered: {"hour": 12, "minute": 37}
